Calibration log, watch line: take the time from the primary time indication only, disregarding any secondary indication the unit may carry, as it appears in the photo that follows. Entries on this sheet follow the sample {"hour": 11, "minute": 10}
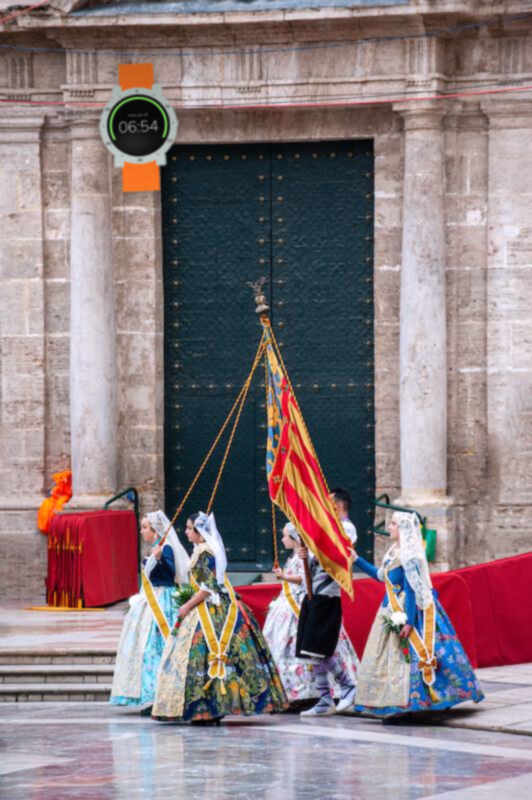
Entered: {"hour": 6, "minute": 54}
